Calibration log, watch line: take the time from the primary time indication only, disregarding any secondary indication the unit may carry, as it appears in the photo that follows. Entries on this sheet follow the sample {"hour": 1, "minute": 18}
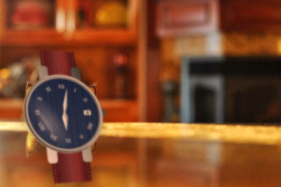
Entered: {"hour": 6, "minute": 2}
